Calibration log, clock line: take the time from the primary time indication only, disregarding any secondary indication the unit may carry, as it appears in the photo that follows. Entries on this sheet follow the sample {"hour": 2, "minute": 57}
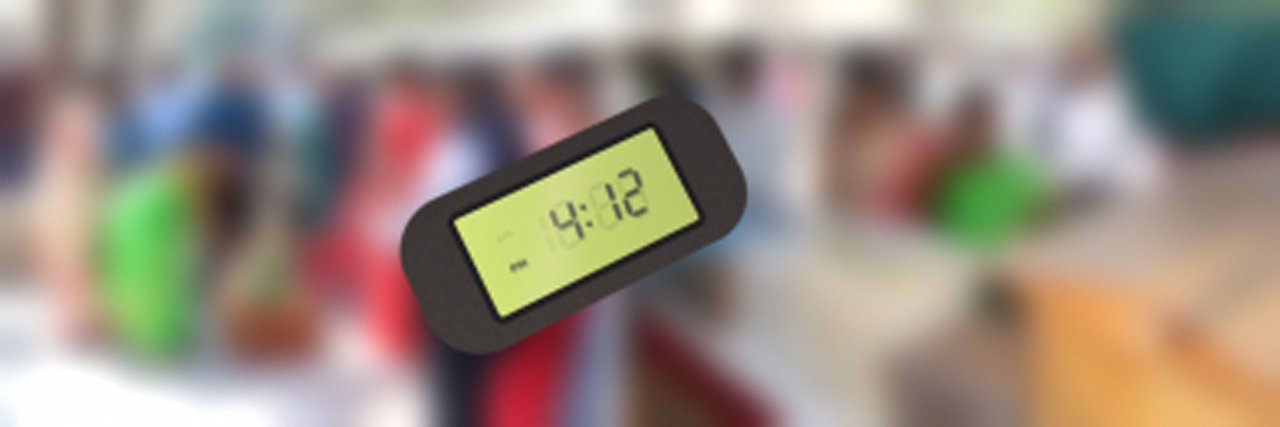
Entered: {"hour": 4, "minute": 12}
